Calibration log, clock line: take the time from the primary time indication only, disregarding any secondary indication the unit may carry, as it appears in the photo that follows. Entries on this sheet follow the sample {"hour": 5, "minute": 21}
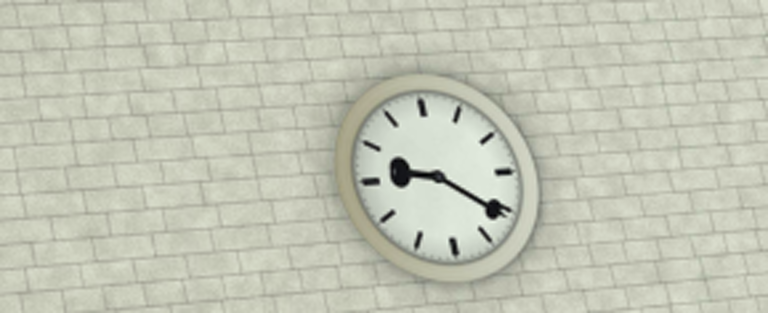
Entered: {"hour": 9, "minute": 21}
